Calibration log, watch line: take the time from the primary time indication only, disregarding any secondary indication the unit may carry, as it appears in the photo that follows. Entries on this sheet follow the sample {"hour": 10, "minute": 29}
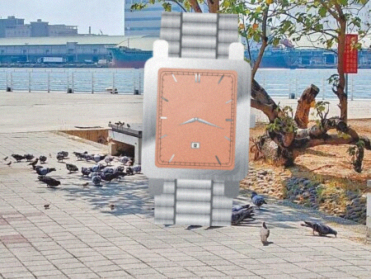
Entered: {"hour": 8, "minute": 18}
